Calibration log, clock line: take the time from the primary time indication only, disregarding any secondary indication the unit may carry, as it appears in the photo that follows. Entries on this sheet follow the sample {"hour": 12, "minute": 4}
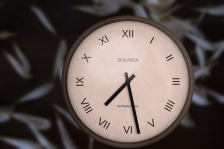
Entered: {"hour": 7, "minute": 28}
